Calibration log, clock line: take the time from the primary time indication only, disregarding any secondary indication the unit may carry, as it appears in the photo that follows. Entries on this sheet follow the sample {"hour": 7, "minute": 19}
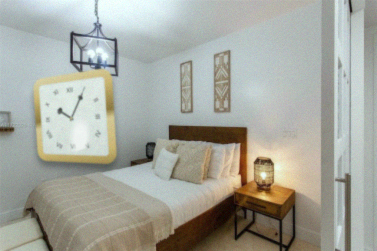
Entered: {"hour": 10, "minute": 5}
